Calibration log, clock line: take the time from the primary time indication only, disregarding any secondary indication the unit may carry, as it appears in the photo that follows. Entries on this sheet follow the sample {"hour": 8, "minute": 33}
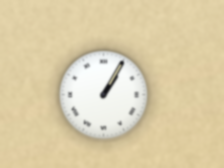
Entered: {"hour": 1, "minute": 5}
